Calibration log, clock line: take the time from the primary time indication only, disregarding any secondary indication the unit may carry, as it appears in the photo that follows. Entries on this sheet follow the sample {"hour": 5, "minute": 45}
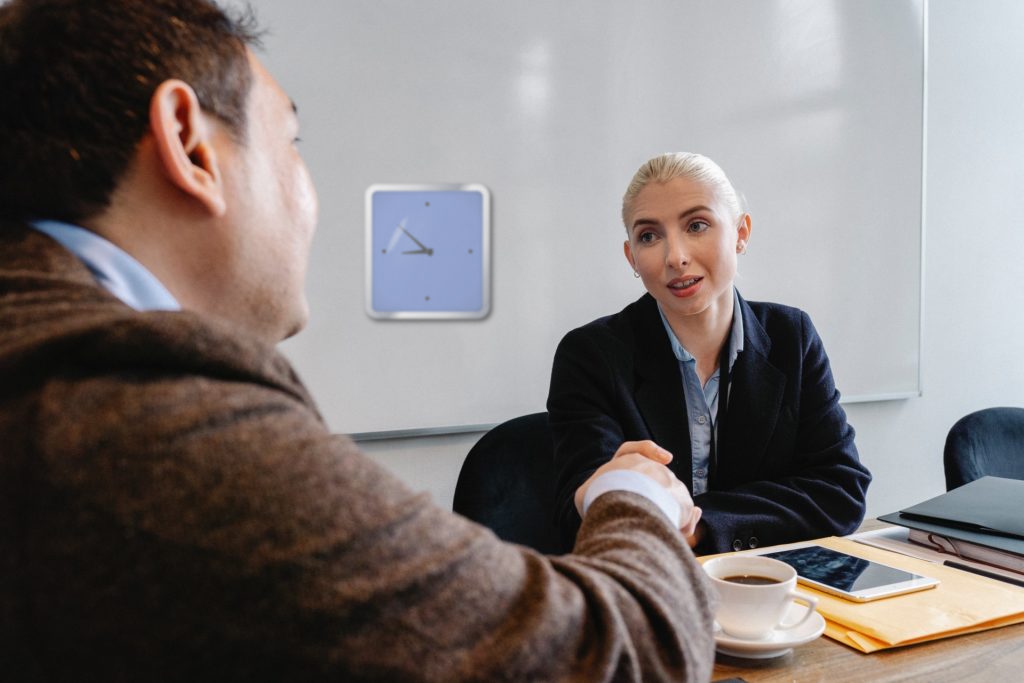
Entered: {"hour": 8, "minute": 52}
